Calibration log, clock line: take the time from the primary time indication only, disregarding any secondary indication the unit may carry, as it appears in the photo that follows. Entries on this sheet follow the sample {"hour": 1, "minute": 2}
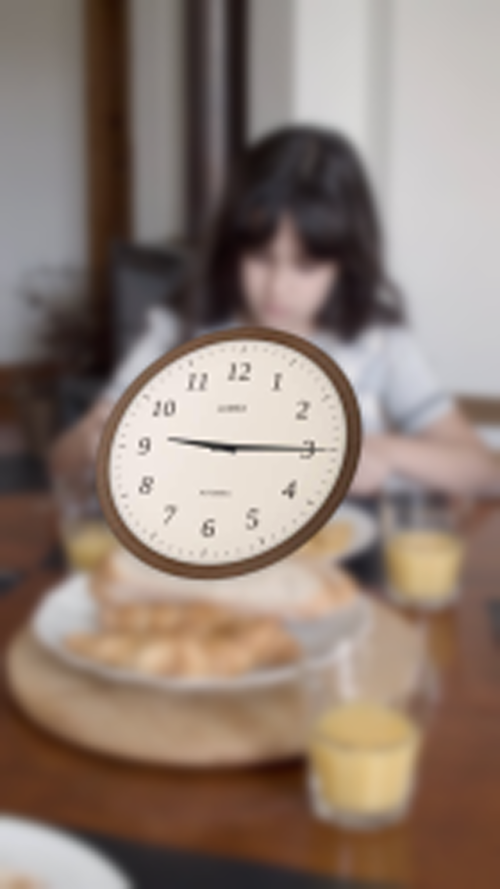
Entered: {"hour": 9, "minute": 15}
